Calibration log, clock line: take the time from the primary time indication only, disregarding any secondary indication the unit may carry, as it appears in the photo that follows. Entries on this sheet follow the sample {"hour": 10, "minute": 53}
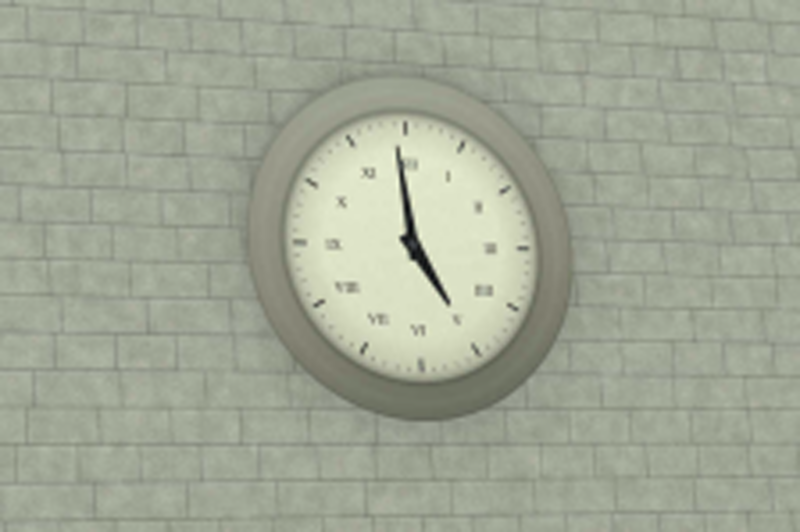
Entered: {"hour": 4, "minute": 59}
